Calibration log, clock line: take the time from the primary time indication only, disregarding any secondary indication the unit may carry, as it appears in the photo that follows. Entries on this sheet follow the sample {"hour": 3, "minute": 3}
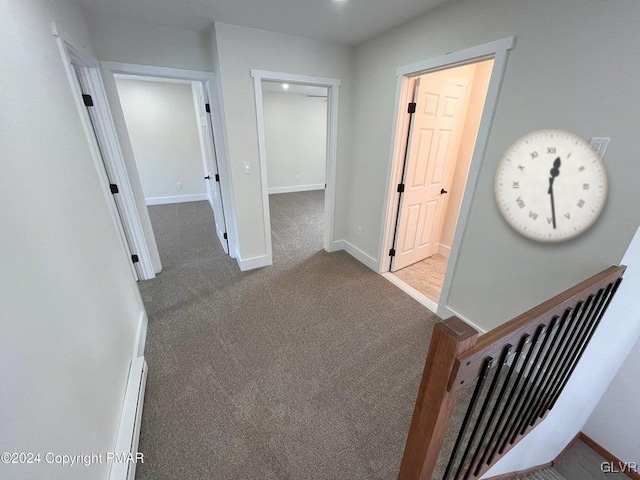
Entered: {"hour": 12, "minute": 29}
